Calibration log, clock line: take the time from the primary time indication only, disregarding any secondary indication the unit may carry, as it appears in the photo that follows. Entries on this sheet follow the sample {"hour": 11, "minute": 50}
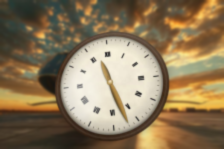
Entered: {"hour": 11, "minute": 27}
